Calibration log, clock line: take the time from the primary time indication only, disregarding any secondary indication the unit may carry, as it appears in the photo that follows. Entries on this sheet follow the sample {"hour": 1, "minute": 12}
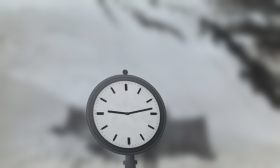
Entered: {"hour": 9, "minute": 13}
